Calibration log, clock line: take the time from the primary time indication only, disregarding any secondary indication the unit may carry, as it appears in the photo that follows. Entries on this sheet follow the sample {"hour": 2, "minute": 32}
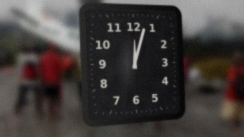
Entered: {"hour": 12, "minute": 3}
